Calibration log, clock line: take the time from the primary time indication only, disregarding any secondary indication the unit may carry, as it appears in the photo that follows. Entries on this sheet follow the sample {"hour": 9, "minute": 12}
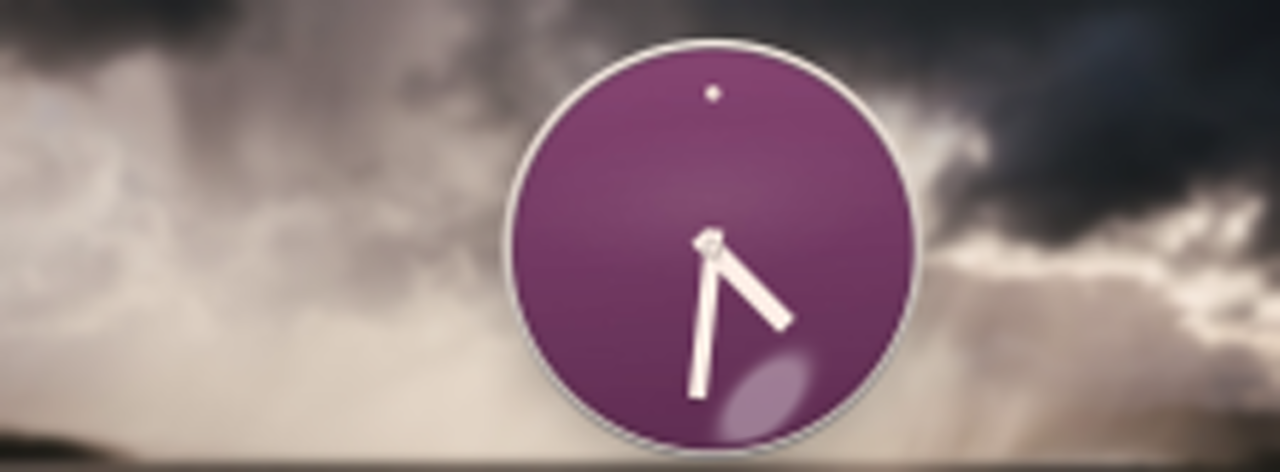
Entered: {"hour": 4, "minute": 31}
